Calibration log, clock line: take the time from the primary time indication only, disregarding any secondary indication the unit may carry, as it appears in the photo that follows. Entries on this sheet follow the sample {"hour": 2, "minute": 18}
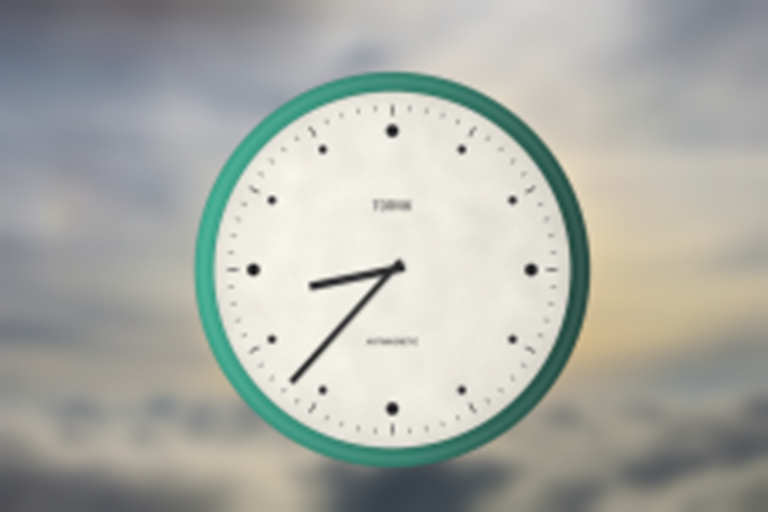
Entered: {"hour": 8, "minute": 37}
